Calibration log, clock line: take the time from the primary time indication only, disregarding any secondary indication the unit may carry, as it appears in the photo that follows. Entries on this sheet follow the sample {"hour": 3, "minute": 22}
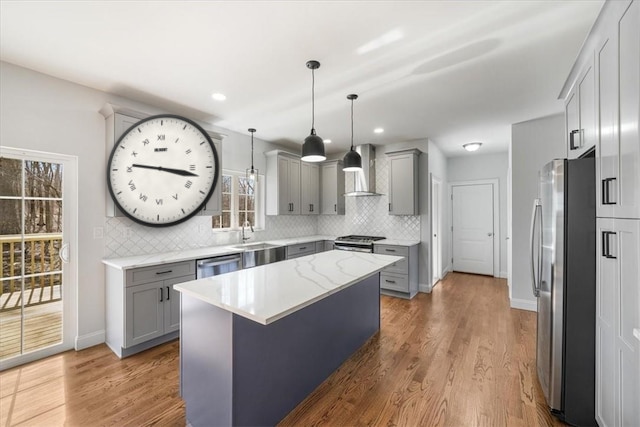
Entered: {"hour": 9, "minute": 17}
